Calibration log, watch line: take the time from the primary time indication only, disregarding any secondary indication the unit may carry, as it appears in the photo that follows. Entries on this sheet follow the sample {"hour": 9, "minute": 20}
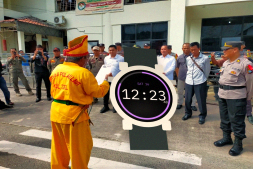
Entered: {"hour": 12, "minute": 23}
